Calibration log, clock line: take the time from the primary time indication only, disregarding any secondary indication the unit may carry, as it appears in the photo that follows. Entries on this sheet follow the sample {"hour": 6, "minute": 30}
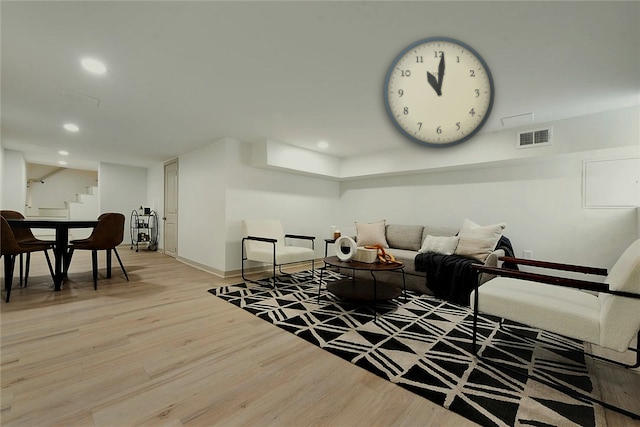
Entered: {"hour": 11, "minute": 1}
